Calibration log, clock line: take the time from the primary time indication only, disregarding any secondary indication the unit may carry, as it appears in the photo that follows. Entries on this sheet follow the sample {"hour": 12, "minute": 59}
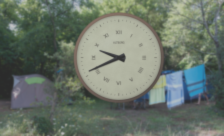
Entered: {"hour": 9, "minute": 41}
